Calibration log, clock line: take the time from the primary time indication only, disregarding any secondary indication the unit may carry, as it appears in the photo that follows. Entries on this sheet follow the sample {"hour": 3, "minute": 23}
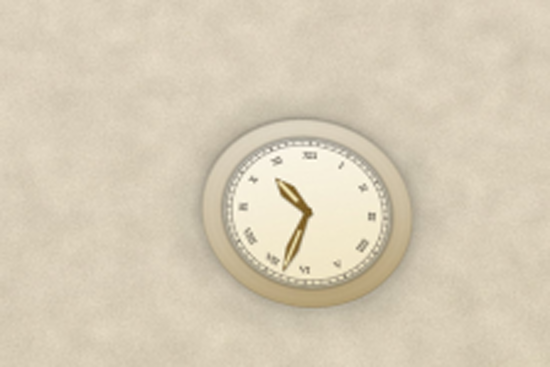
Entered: {"hour": 10, "minute": 33}
